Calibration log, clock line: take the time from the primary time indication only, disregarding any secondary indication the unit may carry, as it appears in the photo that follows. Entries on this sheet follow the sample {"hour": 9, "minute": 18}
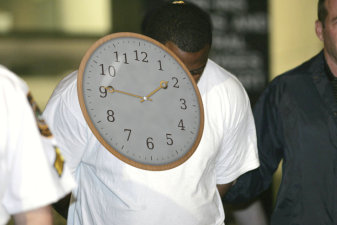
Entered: {"hour": 1, "minute": 46}
